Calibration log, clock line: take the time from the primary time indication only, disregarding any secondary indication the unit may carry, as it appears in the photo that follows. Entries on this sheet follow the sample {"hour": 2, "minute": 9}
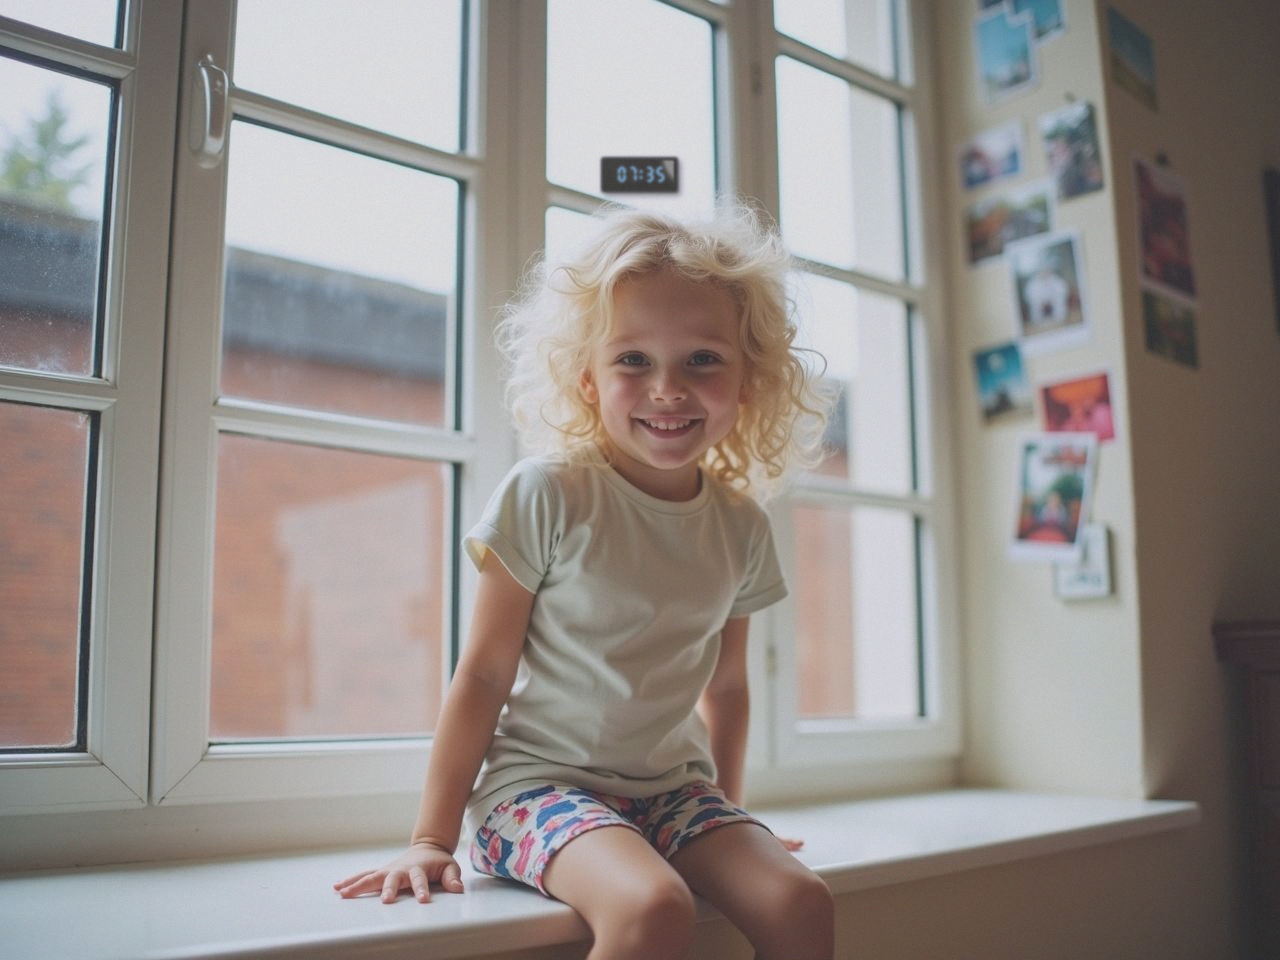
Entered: {"hour": 7, "minute": 35}
